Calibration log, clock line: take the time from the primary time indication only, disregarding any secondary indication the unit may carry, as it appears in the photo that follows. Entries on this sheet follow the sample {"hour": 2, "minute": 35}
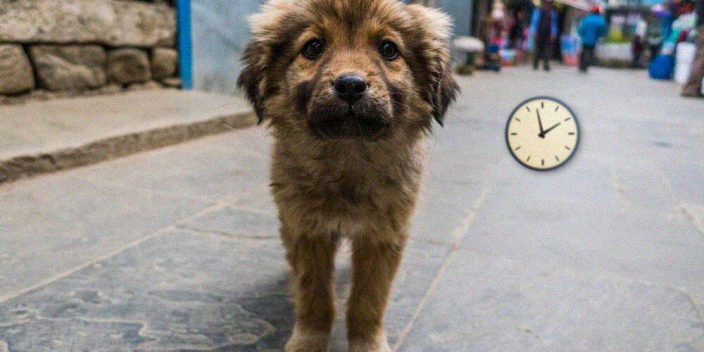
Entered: {"hour": 1, "minute": 58}
